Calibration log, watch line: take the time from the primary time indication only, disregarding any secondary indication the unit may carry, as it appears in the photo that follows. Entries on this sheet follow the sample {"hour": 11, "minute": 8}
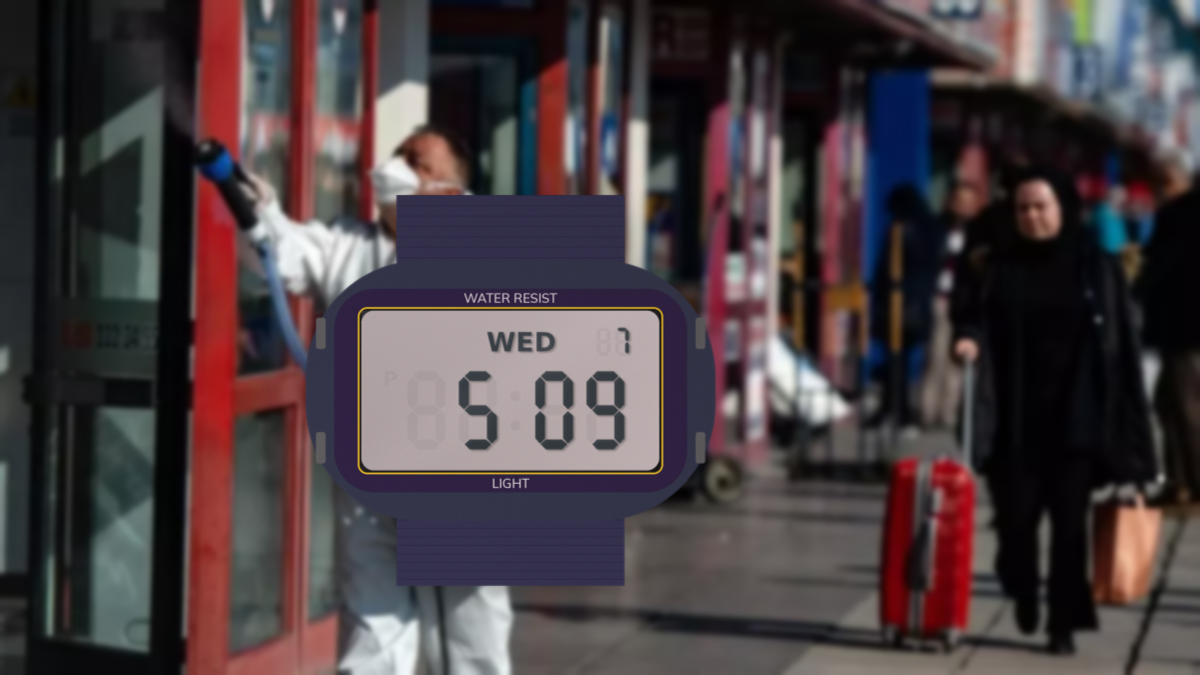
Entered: {"hour": 5, "minute": 9}
